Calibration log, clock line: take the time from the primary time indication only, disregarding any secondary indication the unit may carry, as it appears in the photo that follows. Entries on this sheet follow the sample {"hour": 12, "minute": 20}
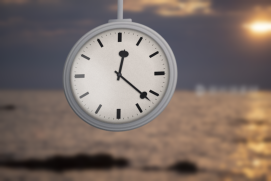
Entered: {"hour": 12, "minute": 22}
